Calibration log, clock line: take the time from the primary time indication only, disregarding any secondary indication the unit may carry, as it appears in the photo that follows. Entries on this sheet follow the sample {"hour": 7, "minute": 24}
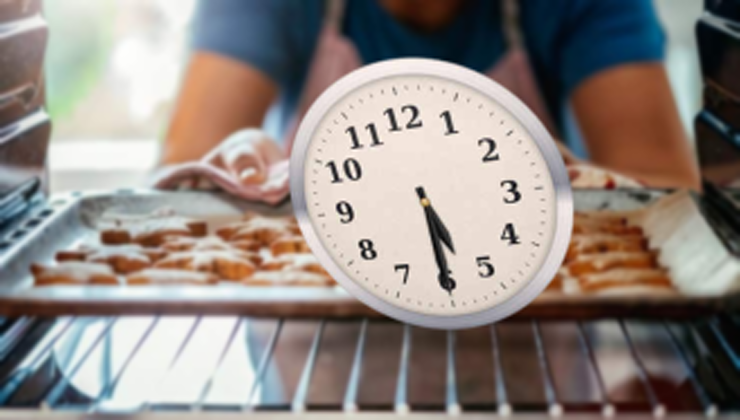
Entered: {"hour": 5, "minute": 30}
